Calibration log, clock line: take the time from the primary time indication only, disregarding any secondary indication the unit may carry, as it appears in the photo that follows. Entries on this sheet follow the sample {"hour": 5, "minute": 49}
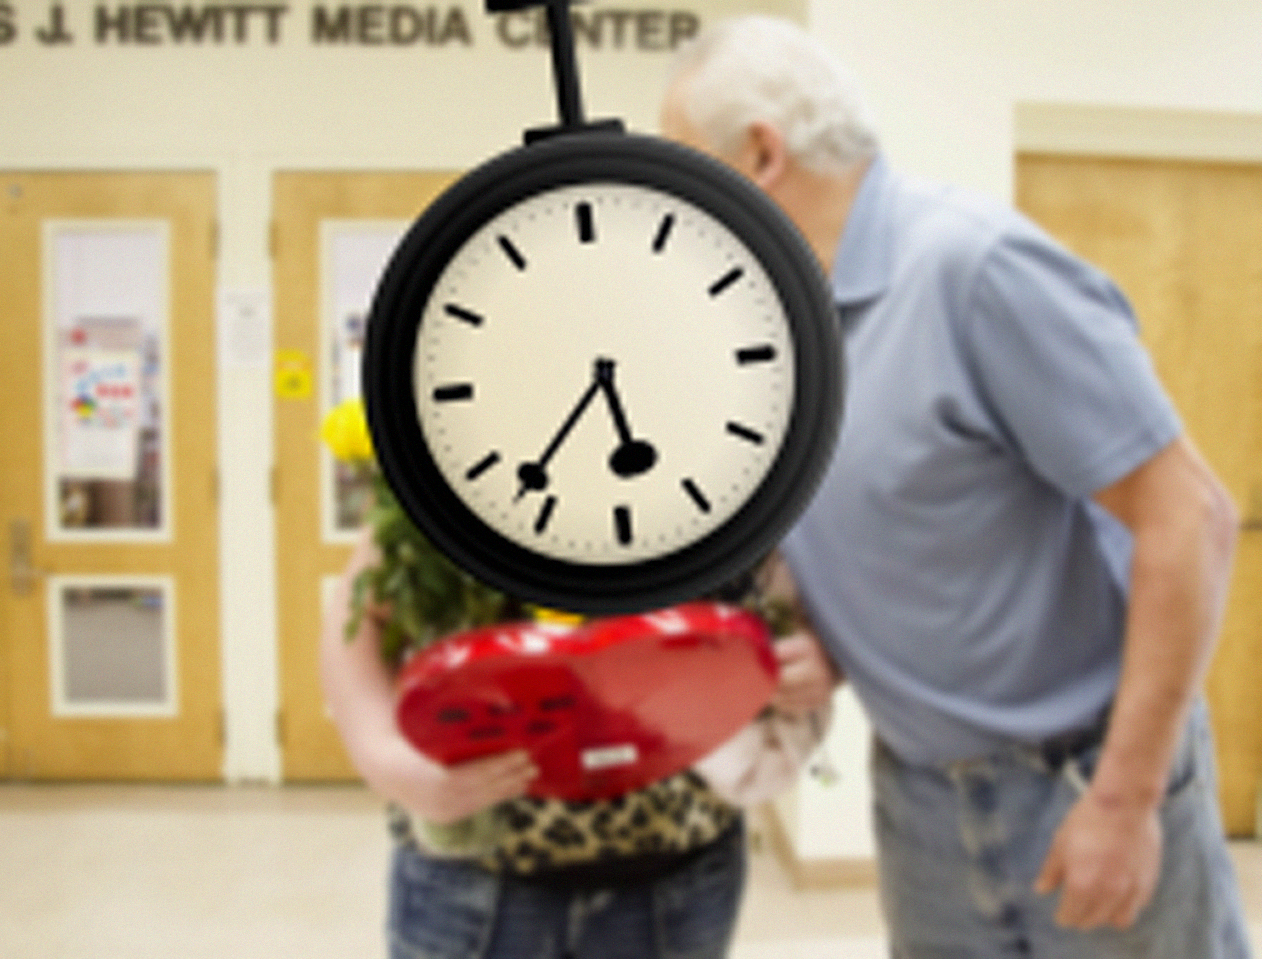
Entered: {"hour": 5, "minute": 37}
